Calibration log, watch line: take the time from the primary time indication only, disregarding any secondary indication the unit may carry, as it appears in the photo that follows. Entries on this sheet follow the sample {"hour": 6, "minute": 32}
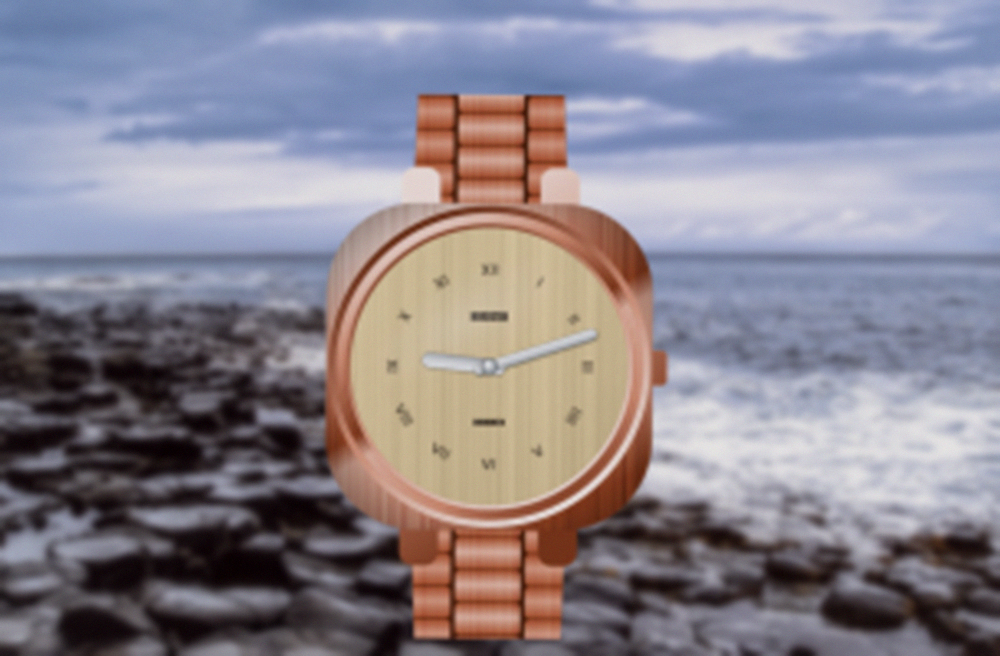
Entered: {"hour": 9, "minute": 12}
